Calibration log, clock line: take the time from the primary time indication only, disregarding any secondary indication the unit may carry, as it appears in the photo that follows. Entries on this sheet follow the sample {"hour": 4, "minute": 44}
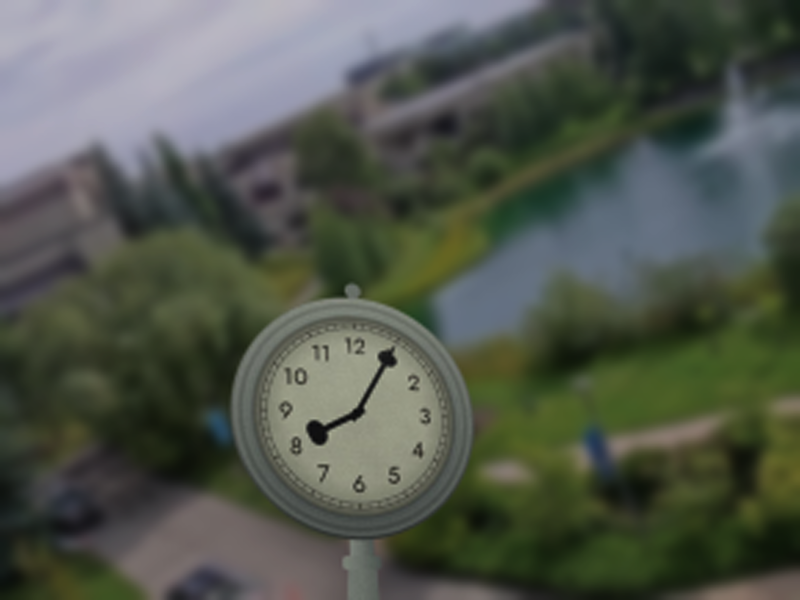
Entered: {"hour": 8, "minute": 5}
